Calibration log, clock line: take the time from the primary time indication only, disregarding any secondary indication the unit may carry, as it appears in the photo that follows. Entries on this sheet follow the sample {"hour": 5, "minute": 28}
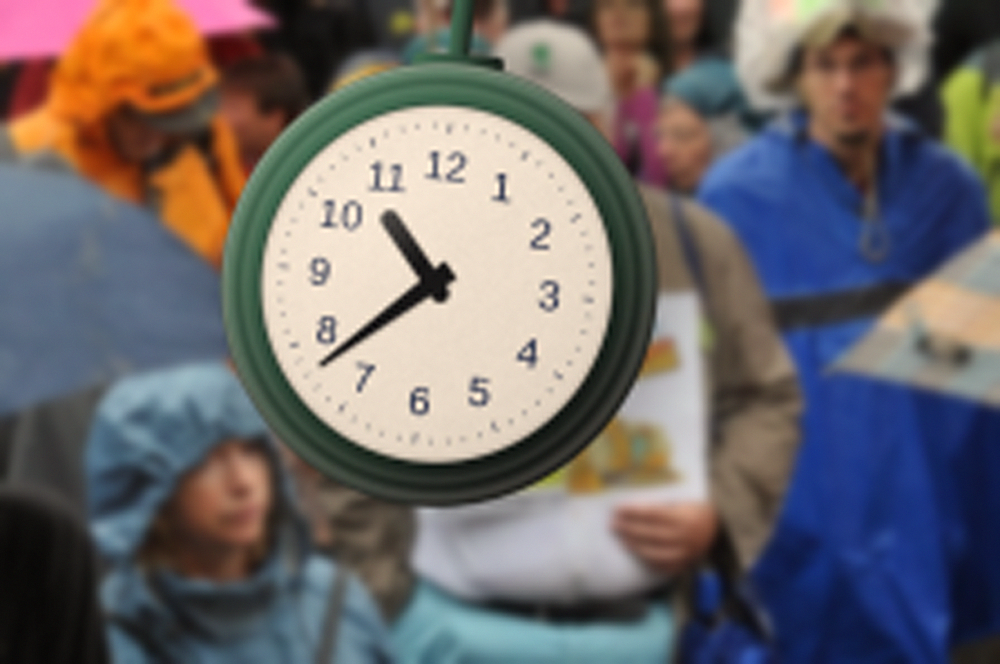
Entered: {"hour": 10, "minute": 38}
